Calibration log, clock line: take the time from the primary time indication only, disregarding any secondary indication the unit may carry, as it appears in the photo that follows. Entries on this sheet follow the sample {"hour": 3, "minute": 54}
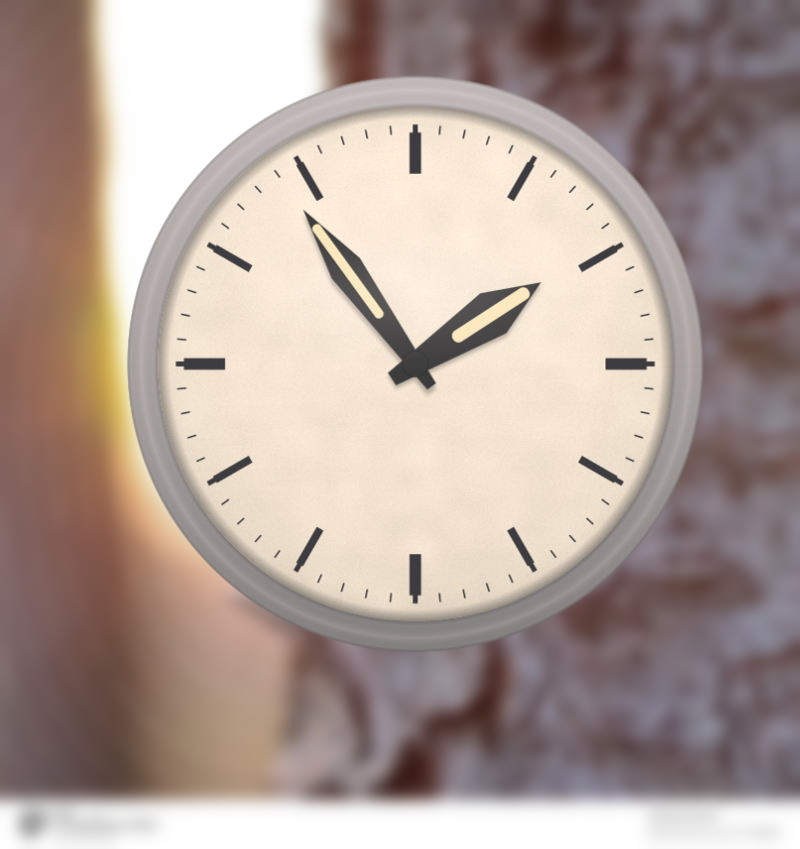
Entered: {"hour": 1, "minute": 54}
